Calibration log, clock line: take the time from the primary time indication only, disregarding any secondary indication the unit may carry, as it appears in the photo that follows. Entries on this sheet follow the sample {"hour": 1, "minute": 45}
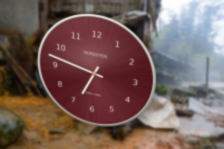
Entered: {"hour": 6, "minute": 47}
